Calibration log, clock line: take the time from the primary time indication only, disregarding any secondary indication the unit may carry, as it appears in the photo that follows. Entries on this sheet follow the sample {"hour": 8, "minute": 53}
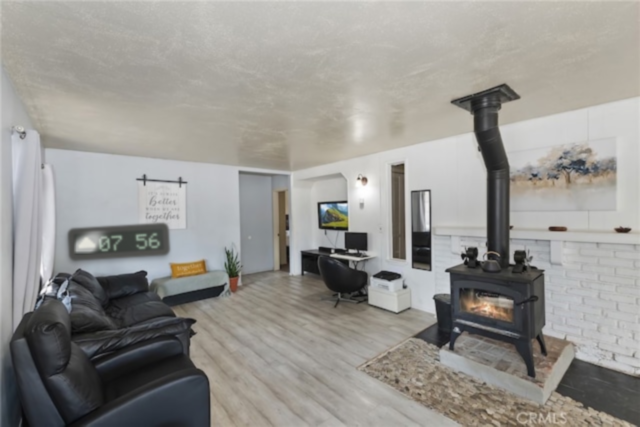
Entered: {"hour": 7, "minute": 56}
